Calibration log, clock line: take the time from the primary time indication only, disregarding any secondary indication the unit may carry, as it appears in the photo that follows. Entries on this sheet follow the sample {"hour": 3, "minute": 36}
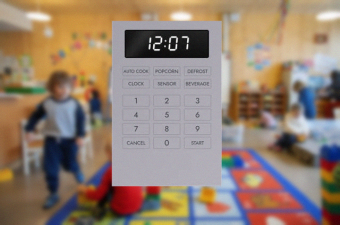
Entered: {"hour": 12, "minute": 7}
